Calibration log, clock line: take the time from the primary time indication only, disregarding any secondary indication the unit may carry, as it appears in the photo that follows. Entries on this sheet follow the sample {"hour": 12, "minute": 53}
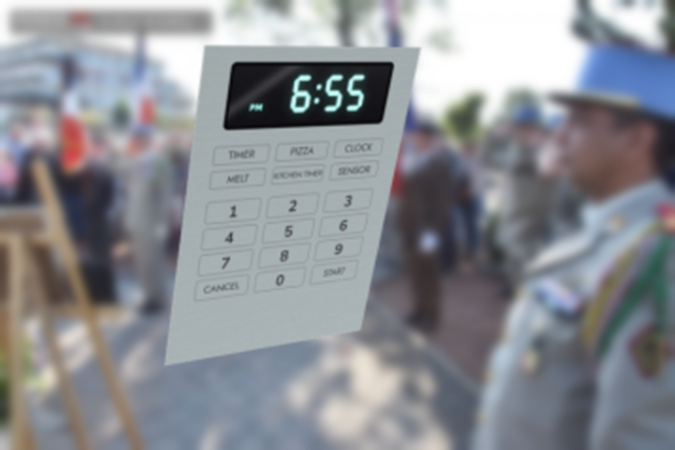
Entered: {"hour": 6, "minute": 55}
